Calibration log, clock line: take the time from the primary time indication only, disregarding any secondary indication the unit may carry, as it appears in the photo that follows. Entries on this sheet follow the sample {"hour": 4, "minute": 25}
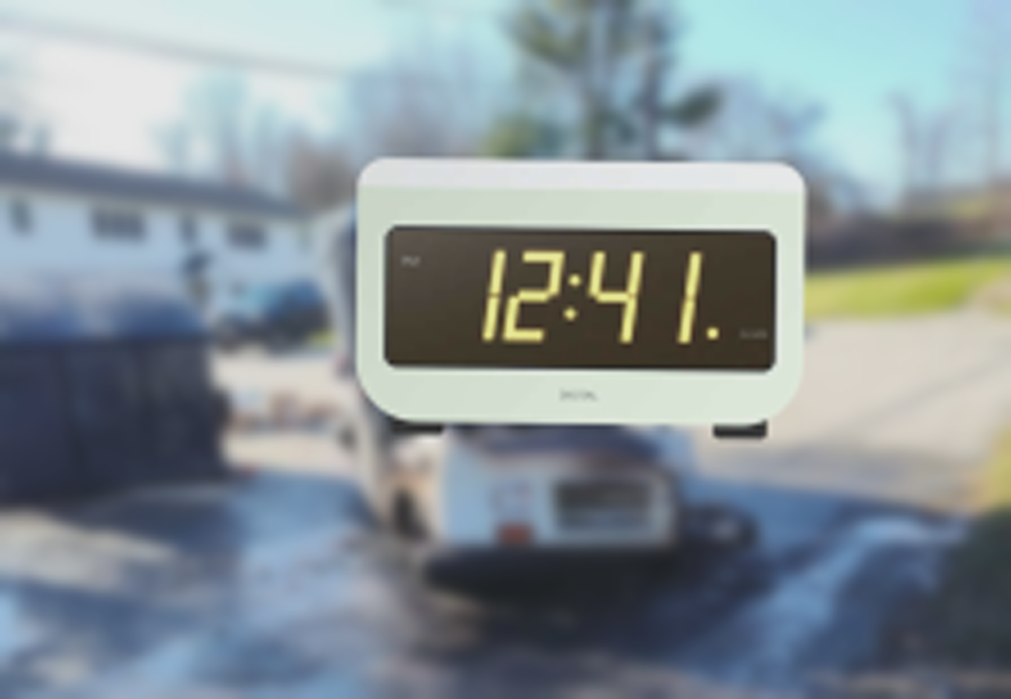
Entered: {"hour": 12, "minute": 41}
